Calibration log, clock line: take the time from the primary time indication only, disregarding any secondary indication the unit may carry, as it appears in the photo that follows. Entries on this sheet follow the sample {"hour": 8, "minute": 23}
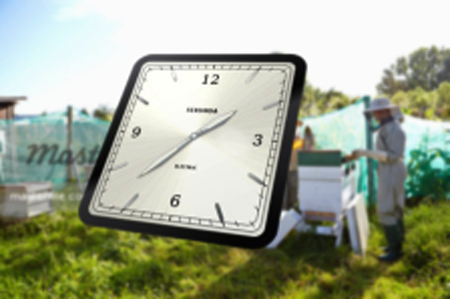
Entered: {"hour": 1, "minute": 37}
